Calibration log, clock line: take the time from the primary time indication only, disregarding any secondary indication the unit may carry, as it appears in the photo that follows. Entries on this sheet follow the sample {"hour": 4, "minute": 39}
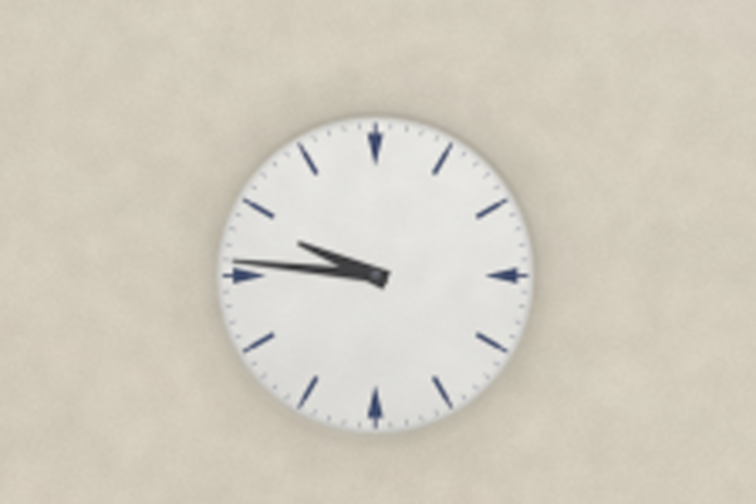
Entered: {"hour": 9, "minute": 46}
